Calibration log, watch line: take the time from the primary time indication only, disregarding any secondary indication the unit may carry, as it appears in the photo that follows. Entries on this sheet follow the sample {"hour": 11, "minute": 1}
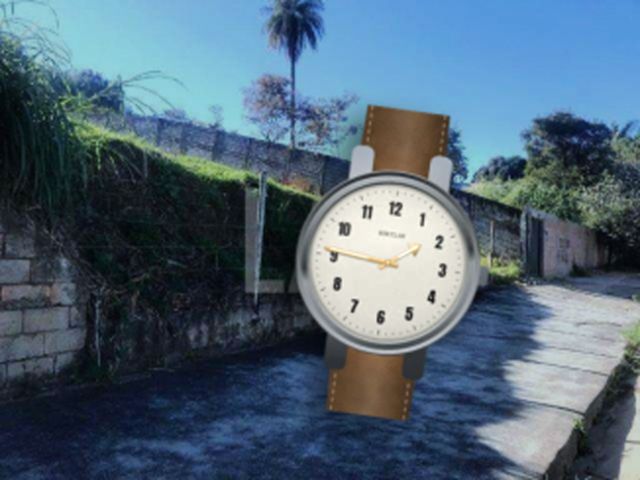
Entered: {"hour": 1, "minute": 46}
